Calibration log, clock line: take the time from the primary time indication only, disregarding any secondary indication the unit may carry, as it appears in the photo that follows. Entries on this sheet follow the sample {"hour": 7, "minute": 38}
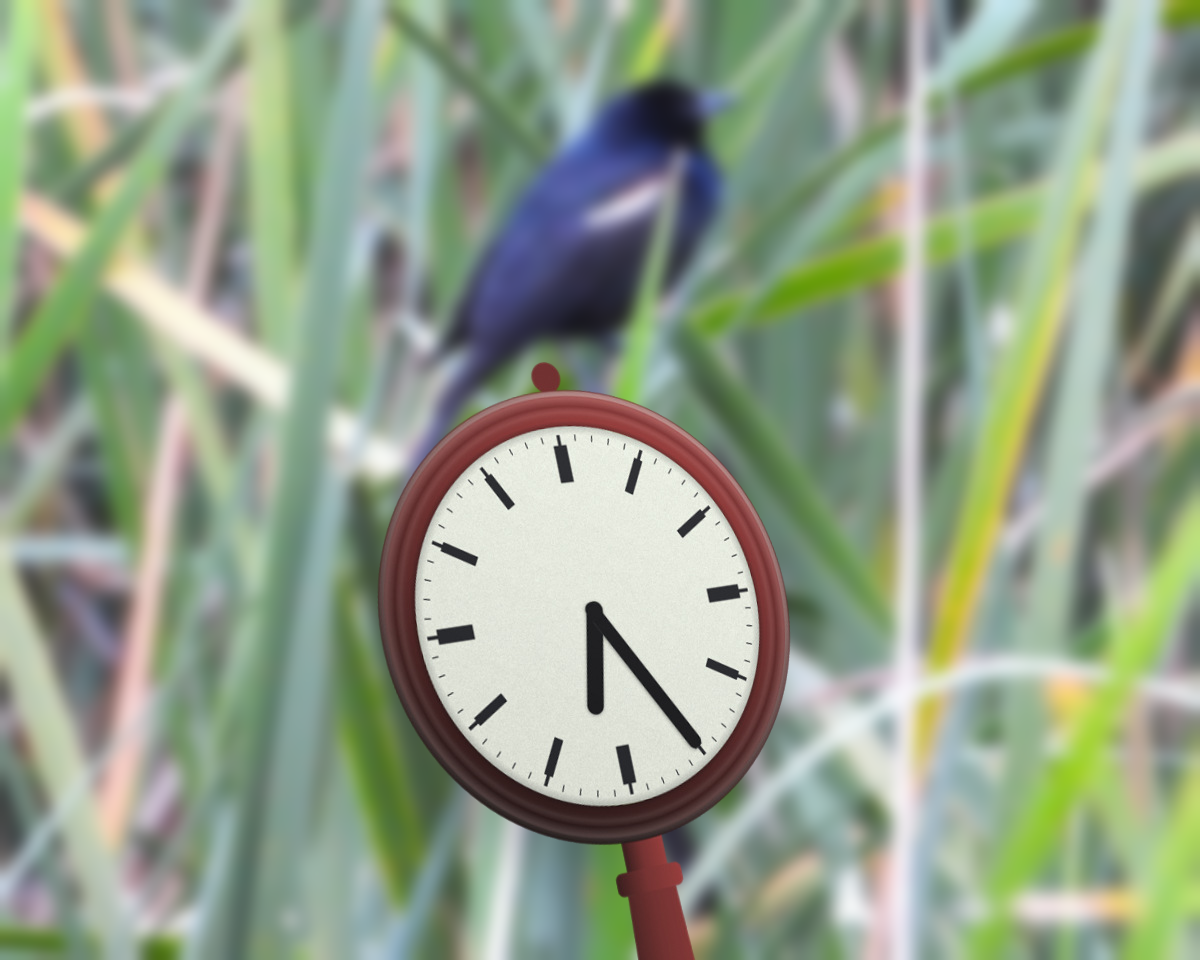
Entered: {"hour": 6, "minute": 25}
